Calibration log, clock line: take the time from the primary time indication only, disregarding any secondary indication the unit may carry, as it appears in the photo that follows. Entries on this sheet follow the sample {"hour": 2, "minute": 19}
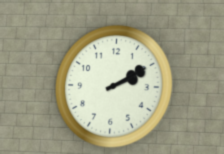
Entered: {"hour": 2, "minute": 10}
